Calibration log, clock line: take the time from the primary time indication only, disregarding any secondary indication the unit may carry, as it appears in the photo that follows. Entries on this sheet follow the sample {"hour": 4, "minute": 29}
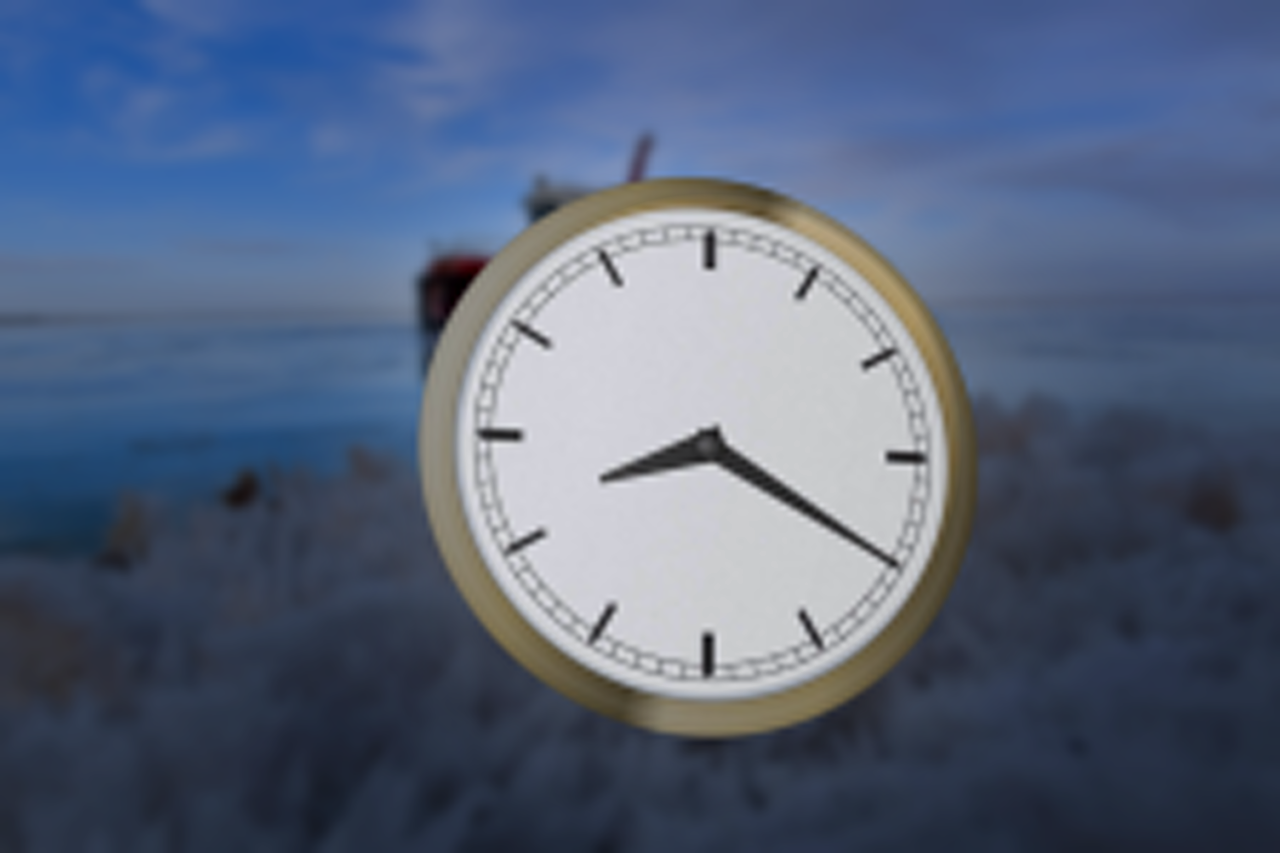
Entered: {"hour": 8, "minute": 20}
